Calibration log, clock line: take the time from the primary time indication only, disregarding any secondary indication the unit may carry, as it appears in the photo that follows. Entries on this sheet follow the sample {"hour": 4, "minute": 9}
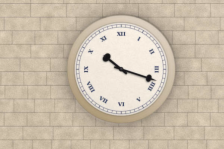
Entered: {"hour": 10, "minute": 18}
